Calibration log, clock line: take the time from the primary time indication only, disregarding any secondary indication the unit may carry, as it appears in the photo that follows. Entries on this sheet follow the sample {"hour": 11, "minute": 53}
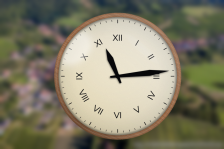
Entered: {"hour": 11, "minute": 14}
